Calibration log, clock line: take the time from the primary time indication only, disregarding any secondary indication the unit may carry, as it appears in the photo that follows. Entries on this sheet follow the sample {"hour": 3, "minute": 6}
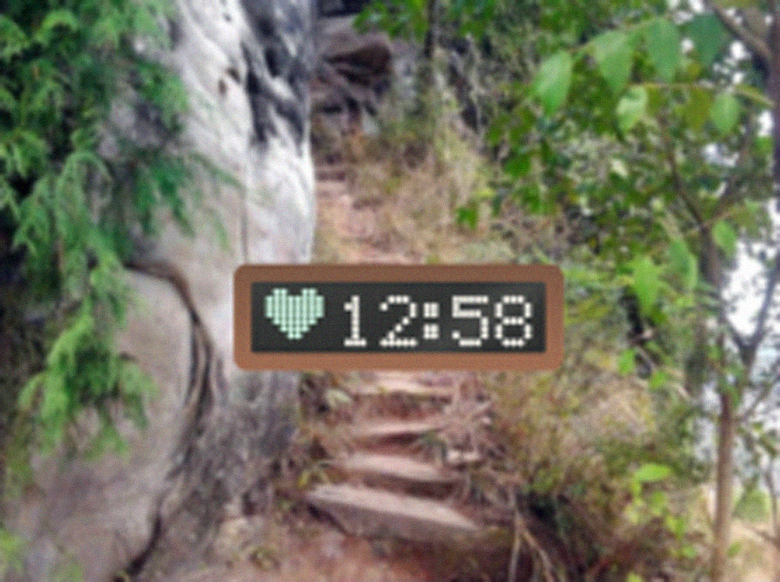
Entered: {"hour": 12, "minute": 58}
